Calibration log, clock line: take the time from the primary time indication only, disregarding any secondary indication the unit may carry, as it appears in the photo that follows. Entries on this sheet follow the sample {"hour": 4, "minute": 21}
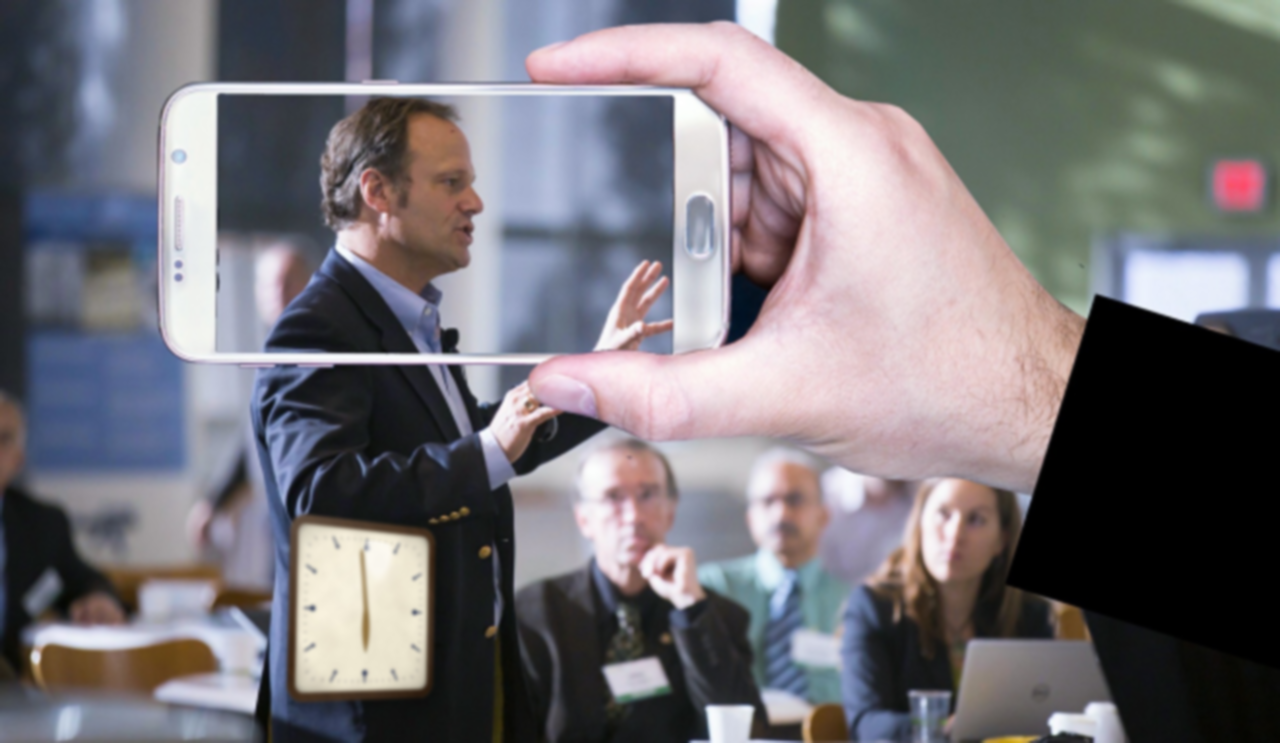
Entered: {"hour": 5, "minute": 59}
